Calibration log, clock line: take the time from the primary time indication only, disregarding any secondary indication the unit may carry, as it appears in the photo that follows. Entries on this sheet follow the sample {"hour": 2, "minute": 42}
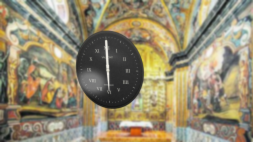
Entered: {"hour": 6, "minute": 0}
